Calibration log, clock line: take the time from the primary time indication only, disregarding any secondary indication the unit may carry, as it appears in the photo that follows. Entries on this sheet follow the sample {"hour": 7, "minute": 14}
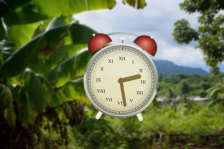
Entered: {"hour": 2, "minute": 28}
